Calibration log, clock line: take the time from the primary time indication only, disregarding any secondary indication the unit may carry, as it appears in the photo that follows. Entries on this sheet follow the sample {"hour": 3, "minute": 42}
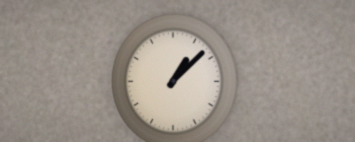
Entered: {"hour": 1, "minute": 8}
